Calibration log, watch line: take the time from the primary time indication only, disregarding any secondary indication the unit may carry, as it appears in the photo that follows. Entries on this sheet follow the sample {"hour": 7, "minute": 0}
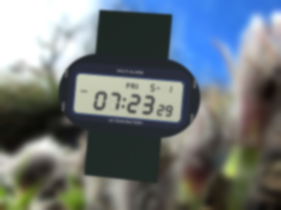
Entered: {"hour": 7, "minute": 23}
